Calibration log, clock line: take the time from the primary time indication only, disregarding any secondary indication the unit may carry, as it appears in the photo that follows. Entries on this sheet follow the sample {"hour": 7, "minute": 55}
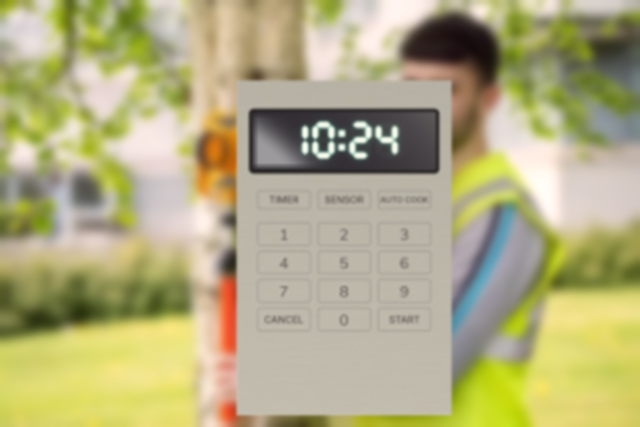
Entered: {"hour": 10, "minute": 24}
